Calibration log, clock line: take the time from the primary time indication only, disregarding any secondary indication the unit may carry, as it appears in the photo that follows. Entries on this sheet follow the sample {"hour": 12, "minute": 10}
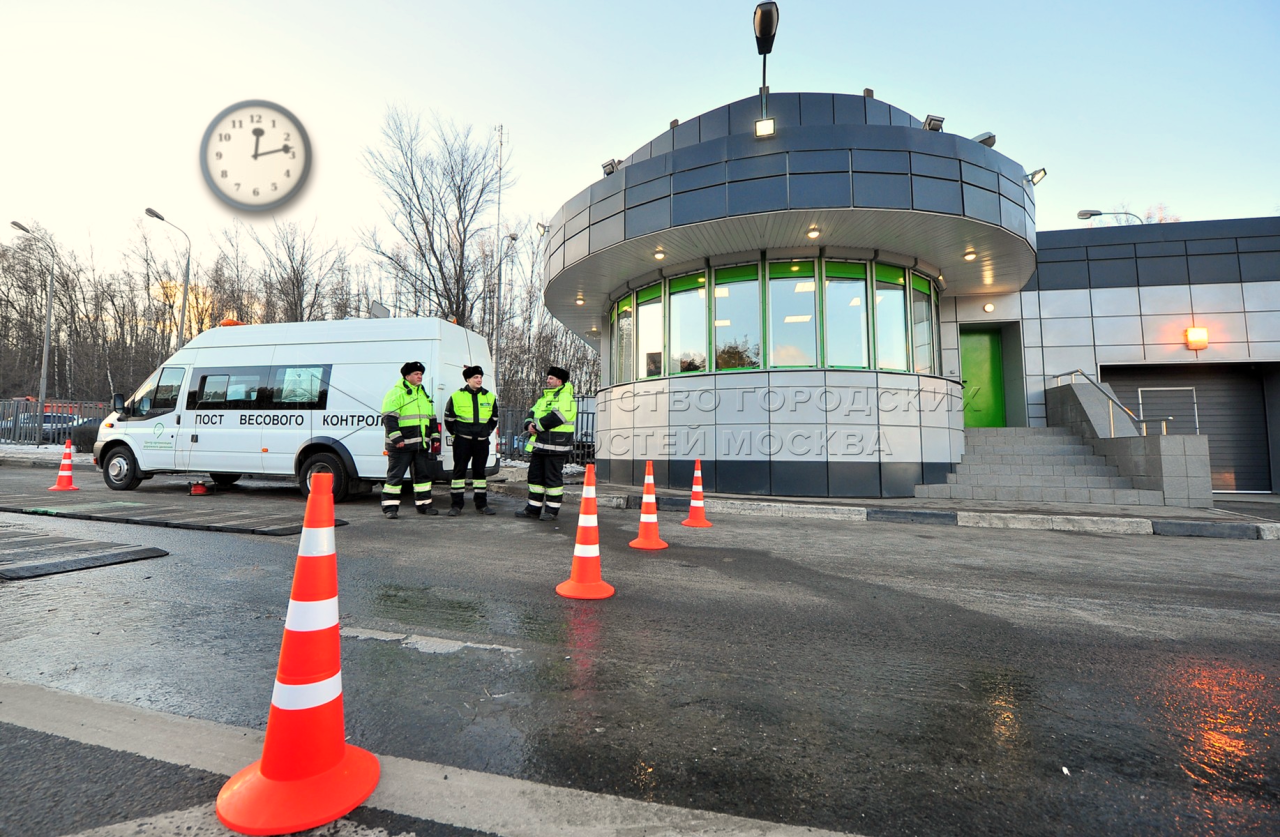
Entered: {"hour": 12, "minute": 13}
